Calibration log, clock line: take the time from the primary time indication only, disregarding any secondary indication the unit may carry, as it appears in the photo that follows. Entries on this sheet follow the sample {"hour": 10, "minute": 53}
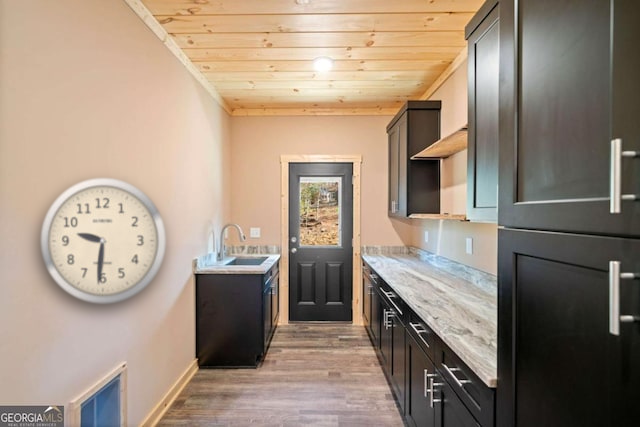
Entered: {"hour": 9, "minute": 31}
